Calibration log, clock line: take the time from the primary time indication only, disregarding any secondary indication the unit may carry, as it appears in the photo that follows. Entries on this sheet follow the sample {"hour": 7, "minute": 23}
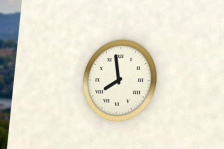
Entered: {"hour": 7, "minute": 58}
